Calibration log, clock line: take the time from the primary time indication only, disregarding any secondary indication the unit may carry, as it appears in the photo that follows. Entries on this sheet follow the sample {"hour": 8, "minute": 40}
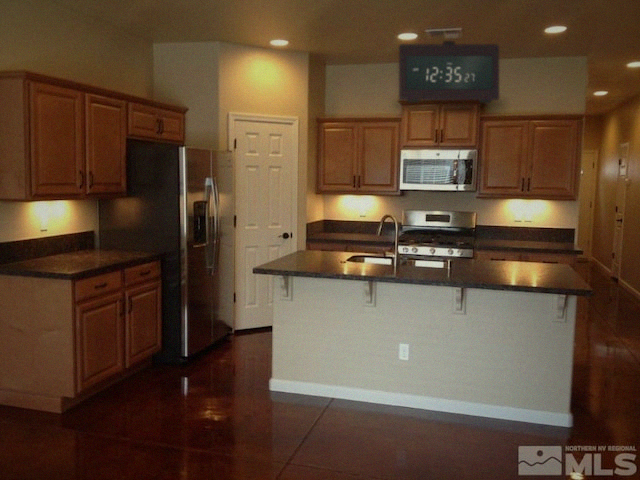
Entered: {"hour": 12, "minute": 35}
